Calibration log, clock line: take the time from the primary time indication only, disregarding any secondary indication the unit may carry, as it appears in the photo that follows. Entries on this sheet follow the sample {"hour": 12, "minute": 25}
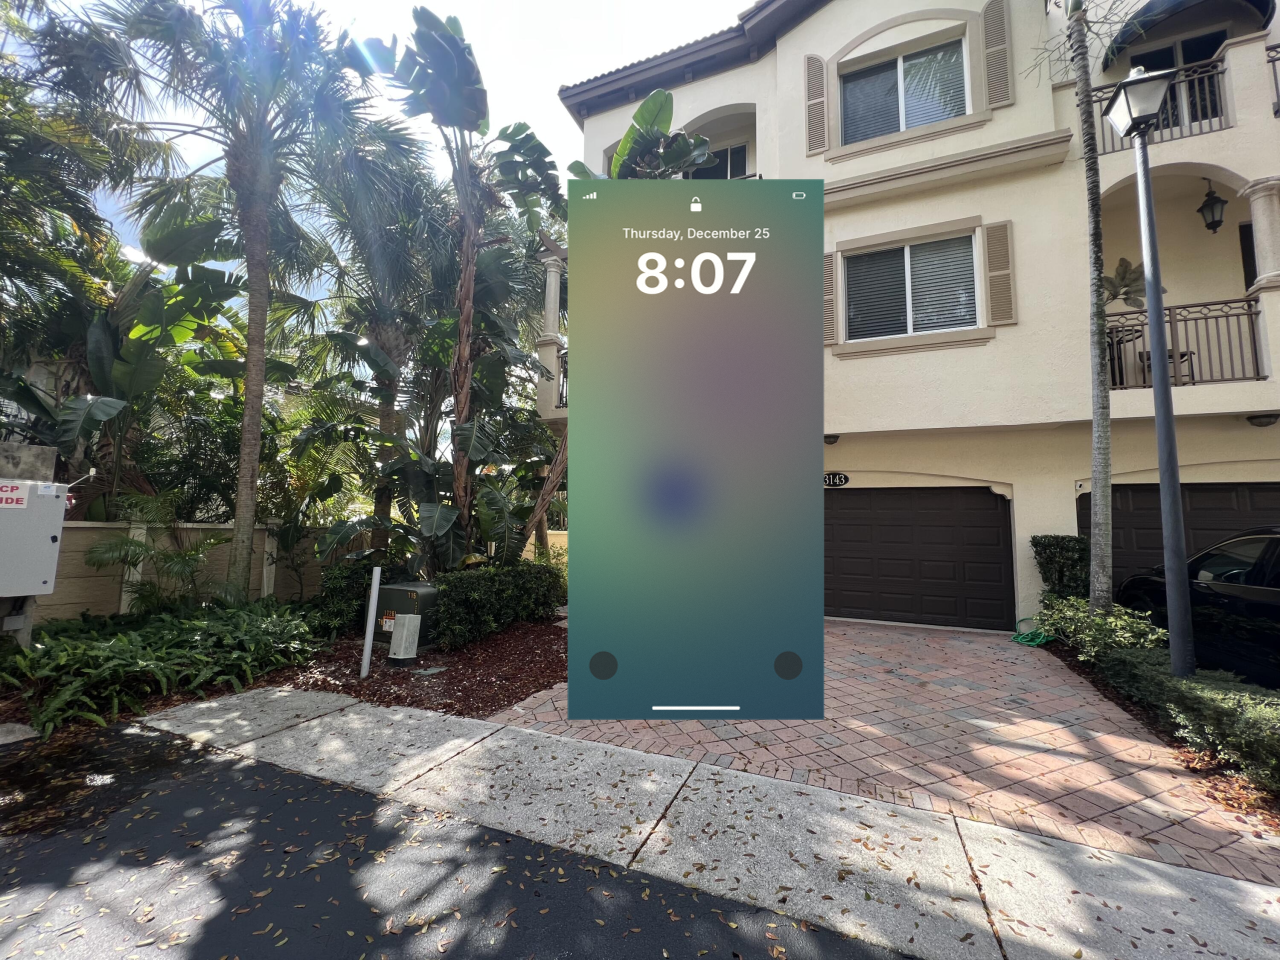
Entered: {"hour": 8, "minute": 7}
